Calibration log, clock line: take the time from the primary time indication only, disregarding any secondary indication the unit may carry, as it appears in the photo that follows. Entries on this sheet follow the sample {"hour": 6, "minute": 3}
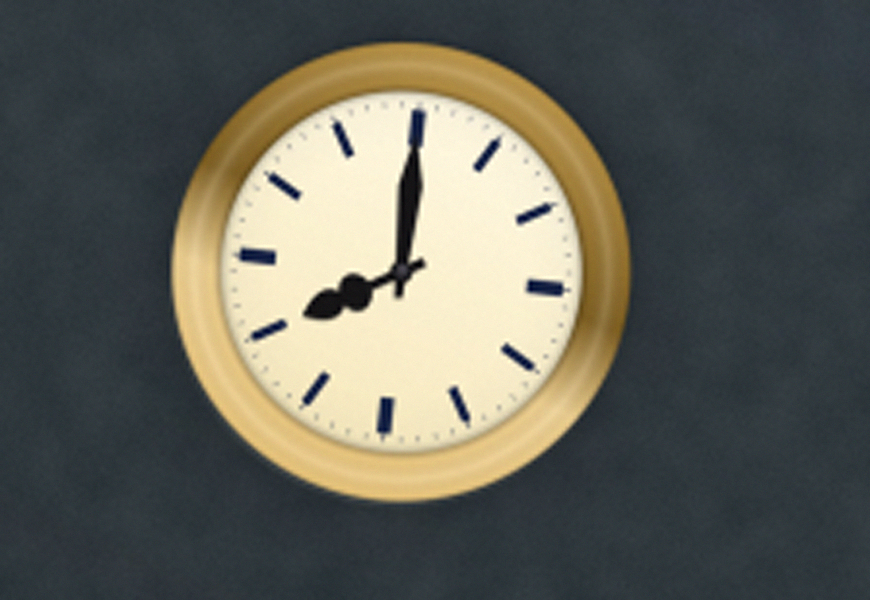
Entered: {"hour": 8, "minute": 0}
